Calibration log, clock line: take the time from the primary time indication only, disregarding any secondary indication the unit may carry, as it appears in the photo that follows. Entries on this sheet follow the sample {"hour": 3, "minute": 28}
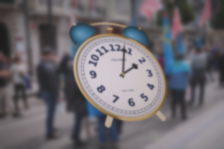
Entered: {"hour": 2, "minute": 3}
